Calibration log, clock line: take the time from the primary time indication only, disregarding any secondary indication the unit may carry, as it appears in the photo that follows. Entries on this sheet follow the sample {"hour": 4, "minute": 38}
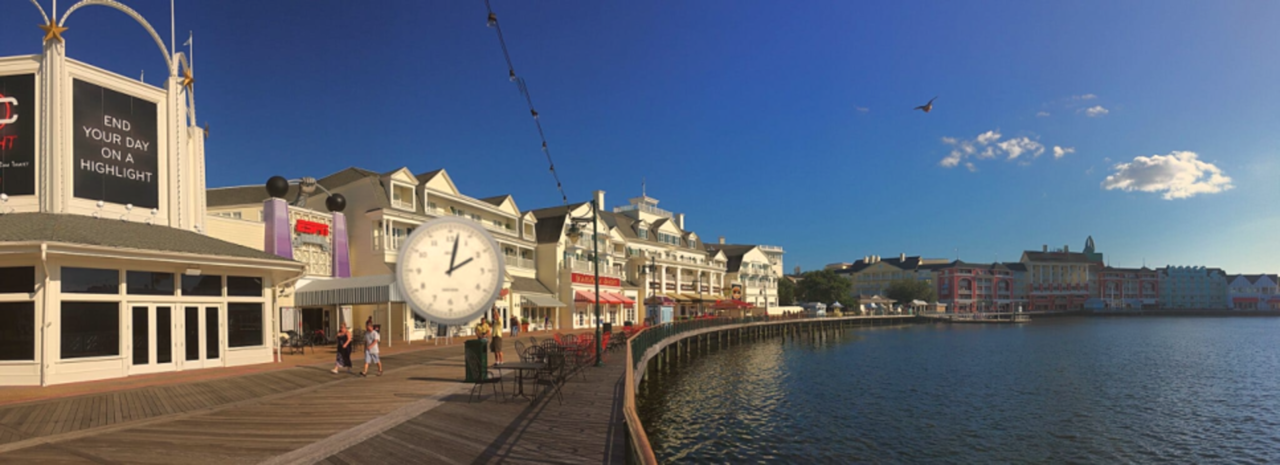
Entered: {"hour": 2, "minute": 2}
